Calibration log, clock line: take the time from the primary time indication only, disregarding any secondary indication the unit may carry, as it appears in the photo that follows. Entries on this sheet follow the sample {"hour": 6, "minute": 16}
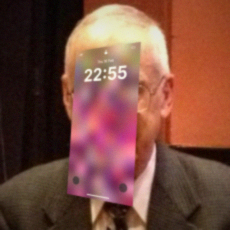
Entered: {"hour": 22, "minute": 55}
